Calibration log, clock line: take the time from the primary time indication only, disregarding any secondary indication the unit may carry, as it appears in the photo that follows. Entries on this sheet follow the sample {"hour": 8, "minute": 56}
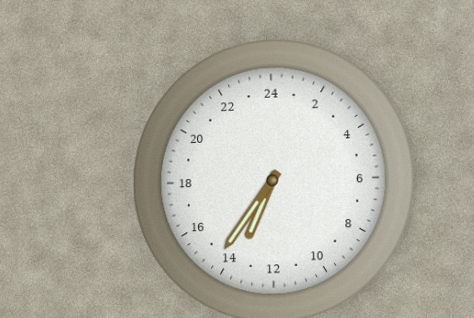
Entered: {"hour": 13, "minute": 36}
